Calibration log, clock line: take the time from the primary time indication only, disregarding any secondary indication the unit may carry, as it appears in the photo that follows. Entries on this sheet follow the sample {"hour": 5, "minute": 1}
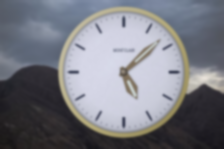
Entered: {"hour": 5, "minute": 8}
